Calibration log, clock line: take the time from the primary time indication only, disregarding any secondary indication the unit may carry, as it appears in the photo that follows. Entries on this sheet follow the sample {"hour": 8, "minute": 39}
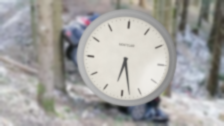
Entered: {"hour": 6, "minute": 28}
